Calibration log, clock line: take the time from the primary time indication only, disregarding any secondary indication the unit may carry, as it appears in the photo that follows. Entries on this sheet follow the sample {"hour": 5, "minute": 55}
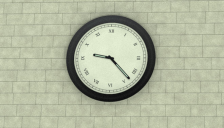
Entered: {"hour": 9, "minute": 23}
